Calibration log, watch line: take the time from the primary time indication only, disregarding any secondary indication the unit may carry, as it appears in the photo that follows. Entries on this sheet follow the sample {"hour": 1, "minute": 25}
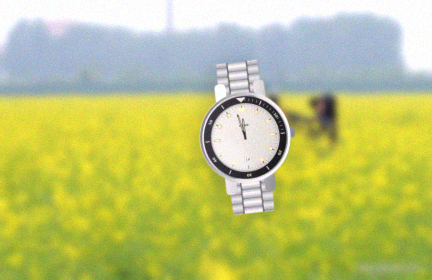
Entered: {"hour": 11, "minute": 58}
